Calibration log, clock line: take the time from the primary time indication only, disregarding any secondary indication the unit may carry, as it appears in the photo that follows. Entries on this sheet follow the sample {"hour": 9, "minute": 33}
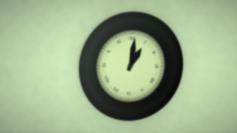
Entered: {"hour": 1, "minute": 1}
